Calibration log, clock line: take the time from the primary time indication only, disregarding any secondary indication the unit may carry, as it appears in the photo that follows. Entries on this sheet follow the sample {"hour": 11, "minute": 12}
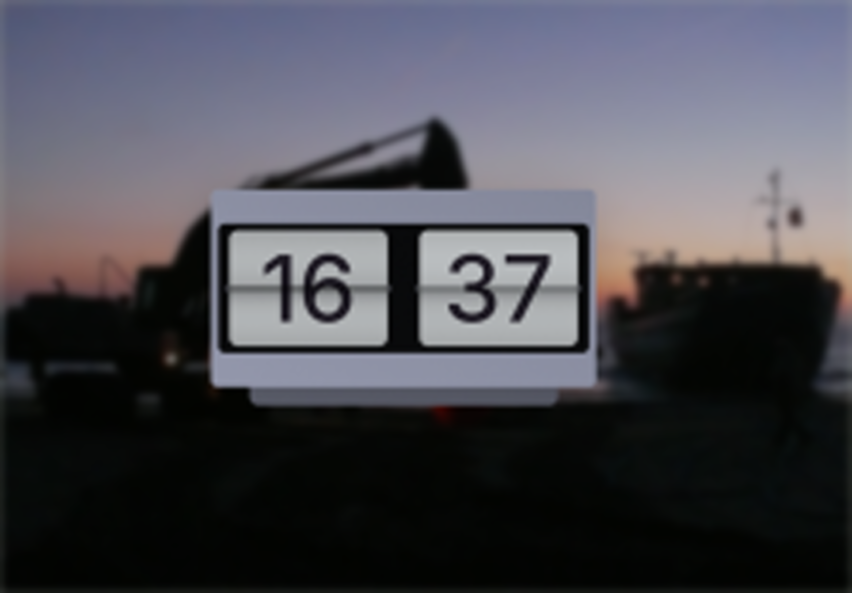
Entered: {"hour": 16, "minute": 37}
